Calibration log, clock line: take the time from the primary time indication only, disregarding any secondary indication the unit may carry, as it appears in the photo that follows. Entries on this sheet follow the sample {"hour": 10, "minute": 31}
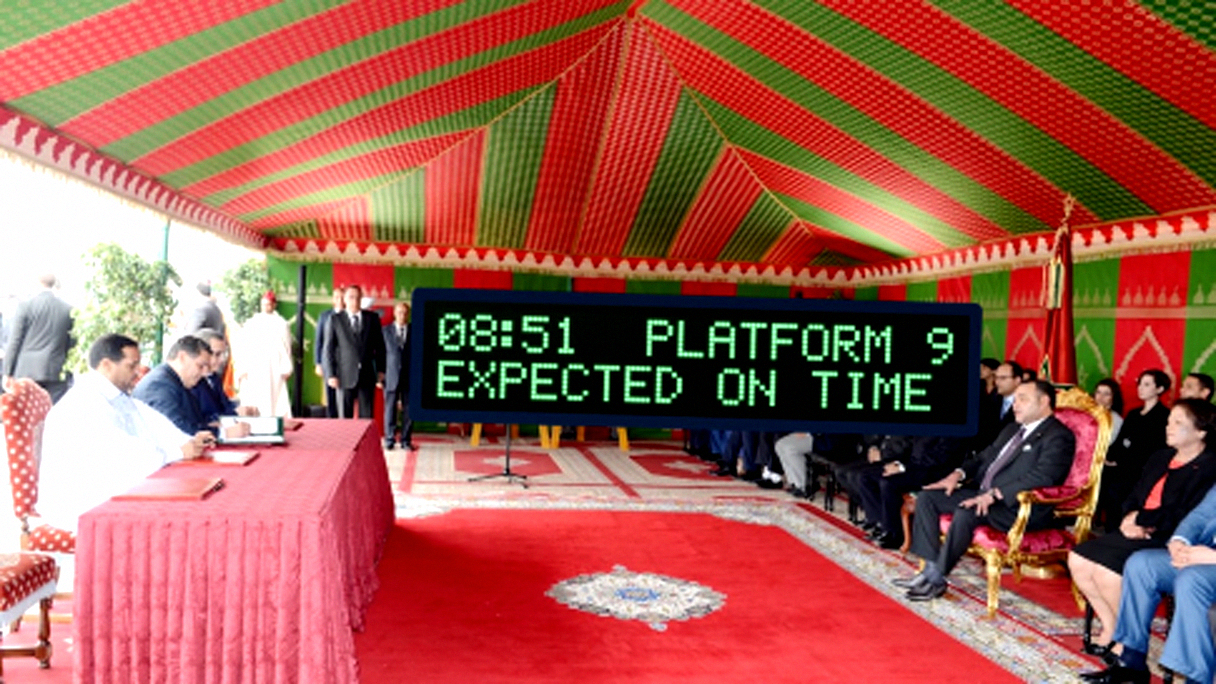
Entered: {"hour": 8, "minute": 51}
